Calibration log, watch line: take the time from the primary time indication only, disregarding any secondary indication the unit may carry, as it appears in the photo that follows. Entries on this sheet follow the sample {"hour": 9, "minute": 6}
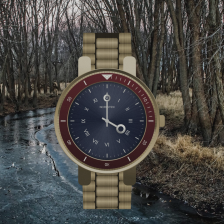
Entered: {"hour": 4, "minute": 0}
